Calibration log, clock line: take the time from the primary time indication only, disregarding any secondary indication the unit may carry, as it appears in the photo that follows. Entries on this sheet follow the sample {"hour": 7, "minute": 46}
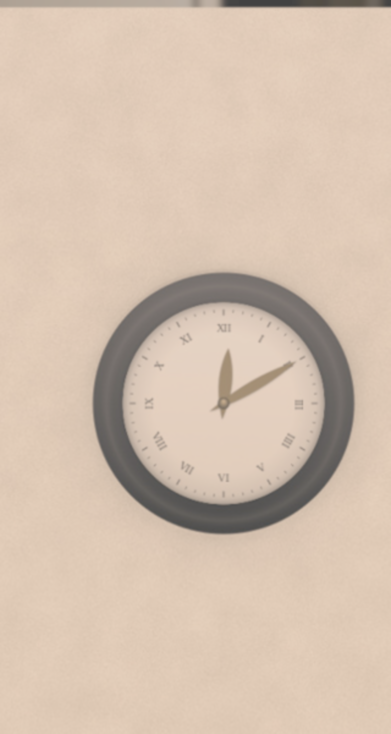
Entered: {"hour": 12, "minute": 10}
